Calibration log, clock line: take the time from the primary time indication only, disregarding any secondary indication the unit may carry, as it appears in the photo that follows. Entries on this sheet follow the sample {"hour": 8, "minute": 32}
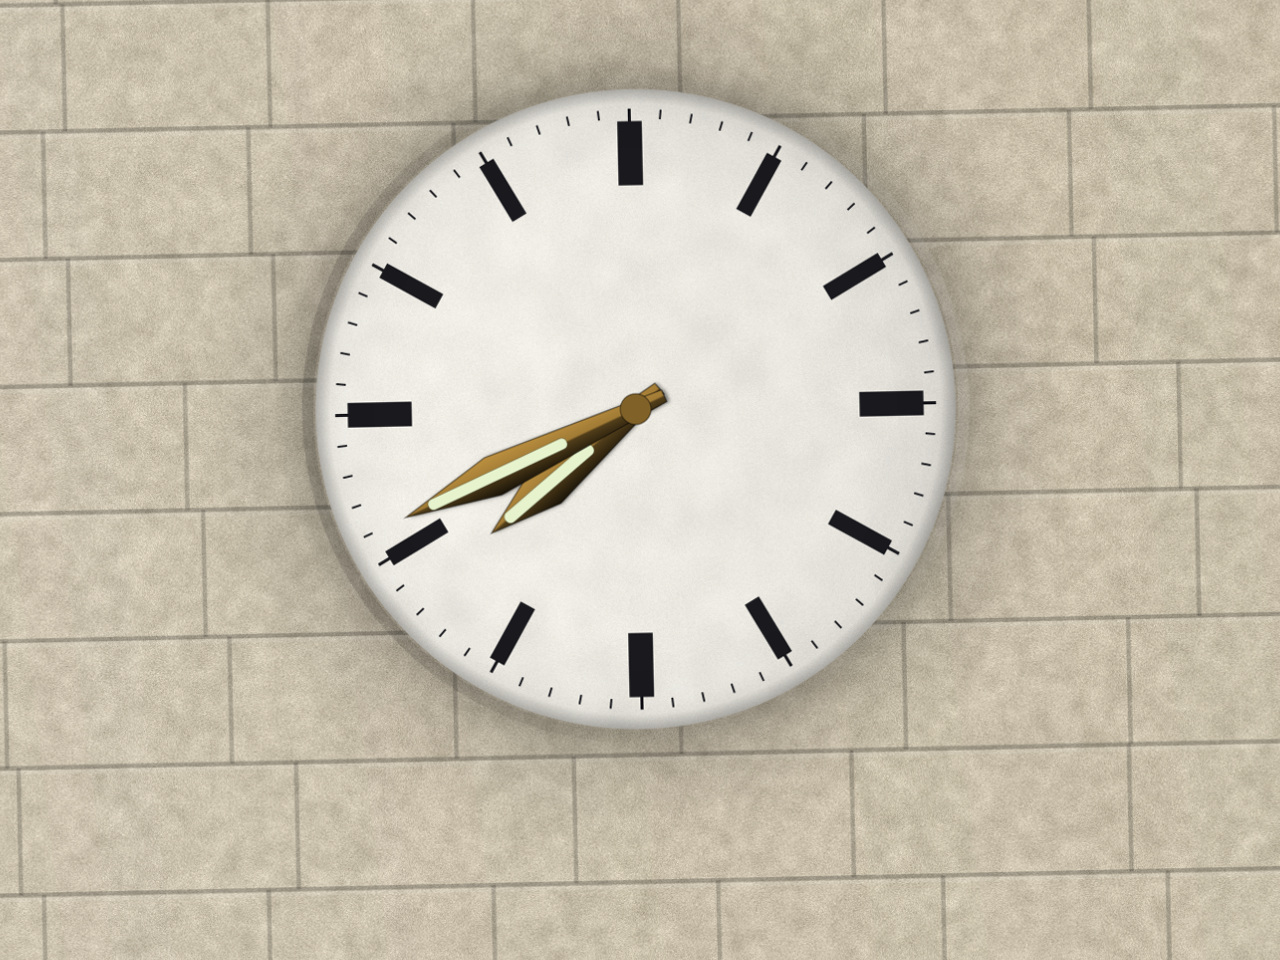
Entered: {"hour": 7, "minute": 41}
